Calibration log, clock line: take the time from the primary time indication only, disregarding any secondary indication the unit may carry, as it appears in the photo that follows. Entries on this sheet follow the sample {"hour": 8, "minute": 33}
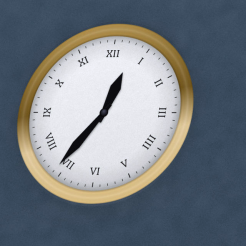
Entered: {"hour": 12, "minute": 36}
